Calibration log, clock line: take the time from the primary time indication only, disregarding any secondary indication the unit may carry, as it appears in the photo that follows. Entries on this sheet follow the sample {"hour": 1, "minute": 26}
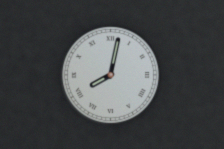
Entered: {"hour": 8, "minute": 2}
